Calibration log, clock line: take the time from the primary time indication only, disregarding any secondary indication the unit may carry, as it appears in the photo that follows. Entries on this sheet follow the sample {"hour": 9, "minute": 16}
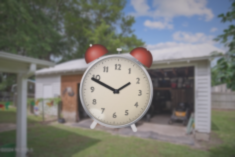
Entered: {"hour": 1, "minute": 49}
